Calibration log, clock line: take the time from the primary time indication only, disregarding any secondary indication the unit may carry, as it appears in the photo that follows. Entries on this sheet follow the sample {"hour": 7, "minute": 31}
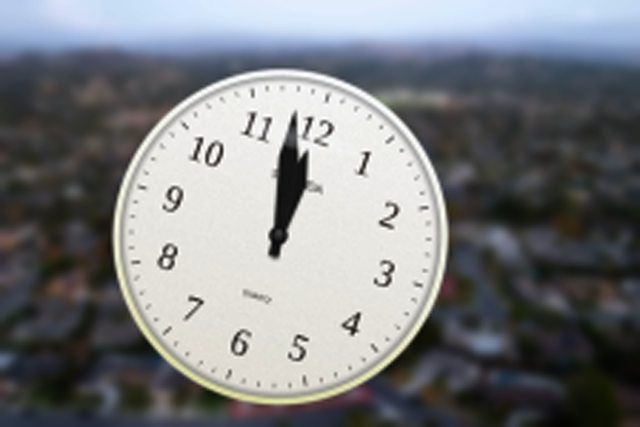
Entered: {"hour": 11, "minute": 58}
